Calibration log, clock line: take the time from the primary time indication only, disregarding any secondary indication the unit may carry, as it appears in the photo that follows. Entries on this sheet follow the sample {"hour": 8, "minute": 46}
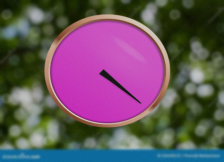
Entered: {"hour": 4, "minute": 22}
